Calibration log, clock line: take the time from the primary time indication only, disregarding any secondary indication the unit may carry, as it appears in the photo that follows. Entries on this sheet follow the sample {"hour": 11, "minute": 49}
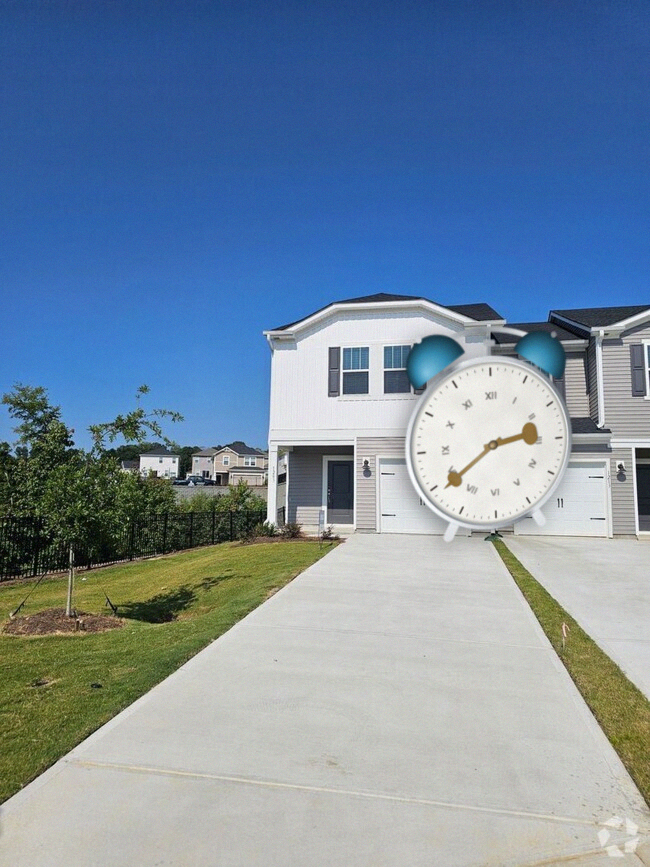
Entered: {"hour": 2, "minute": 39}
